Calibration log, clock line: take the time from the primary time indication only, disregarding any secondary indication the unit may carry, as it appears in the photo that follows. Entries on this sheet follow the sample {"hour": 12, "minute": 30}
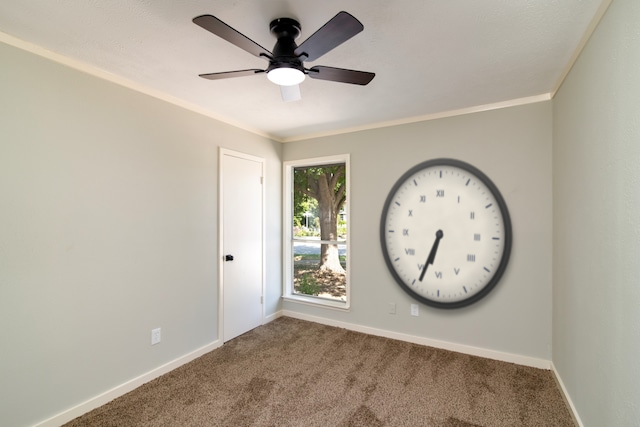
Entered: {"hour": 6, "minute": 34}
